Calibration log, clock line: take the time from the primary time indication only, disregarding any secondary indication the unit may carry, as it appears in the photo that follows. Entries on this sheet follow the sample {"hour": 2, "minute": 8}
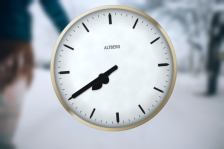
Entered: {"hour": 7, "minute": 40}
